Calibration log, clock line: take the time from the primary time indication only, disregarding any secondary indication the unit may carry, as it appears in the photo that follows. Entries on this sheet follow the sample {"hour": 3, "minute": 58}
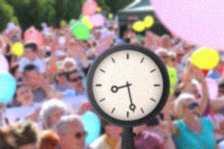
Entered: {"hour": 8, "minute": 28}
